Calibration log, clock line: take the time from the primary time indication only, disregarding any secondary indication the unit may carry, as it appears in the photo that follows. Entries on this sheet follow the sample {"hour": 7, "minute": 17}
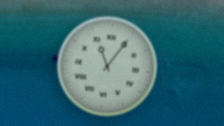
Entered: {"hour": 11, "minute": 5}
